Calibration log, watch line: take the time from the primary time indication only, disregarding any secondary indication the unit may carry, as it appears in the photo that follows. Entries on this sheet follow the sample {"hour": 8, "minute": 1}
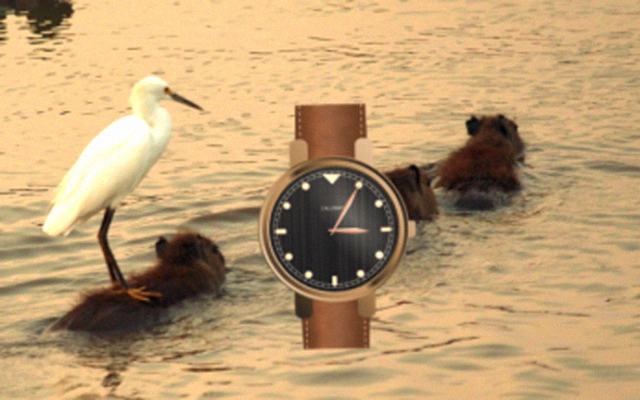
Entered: {"hour": 3, "minute": 5}
